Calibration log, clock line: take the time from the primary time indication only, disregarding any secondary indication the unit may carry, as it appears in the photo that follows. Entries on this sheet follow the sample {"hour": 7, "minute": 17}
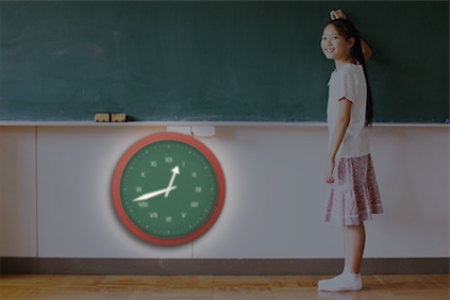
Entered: {"hour": 12, "minute": 42}
